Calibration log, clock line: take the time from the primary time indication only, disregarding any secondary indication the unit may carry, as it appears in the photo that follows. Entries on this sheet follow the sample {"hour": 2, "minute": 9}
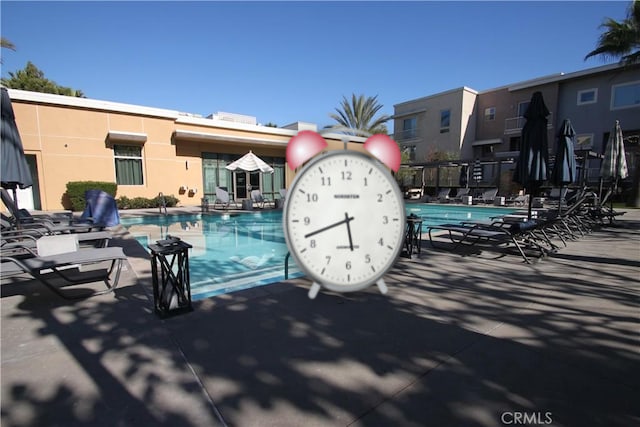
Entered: {"hour": 5, "minute": 42}
